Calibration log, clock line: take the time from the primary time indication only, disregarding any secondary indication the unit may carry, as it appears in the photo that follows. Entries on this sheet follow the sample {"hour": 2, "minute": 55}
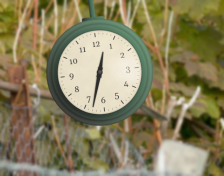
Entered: {"hour": 12, "minute": 33}
